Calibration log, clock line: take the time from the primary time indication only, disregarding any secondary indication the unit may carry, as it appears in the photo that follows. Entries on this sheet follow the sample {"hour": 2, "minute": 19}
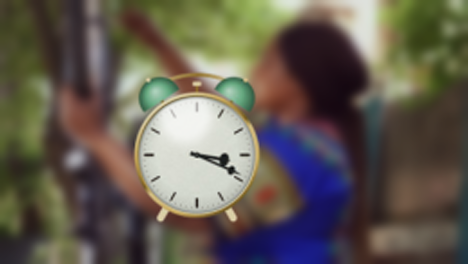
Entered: {"hour": 3, "minute": 19}
